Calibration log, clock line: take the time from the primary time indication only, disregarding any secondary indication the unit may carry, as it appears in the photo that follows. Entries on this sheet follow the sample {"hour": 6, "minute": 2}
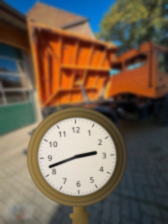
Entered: {"hour": 2, "minute": 42}
